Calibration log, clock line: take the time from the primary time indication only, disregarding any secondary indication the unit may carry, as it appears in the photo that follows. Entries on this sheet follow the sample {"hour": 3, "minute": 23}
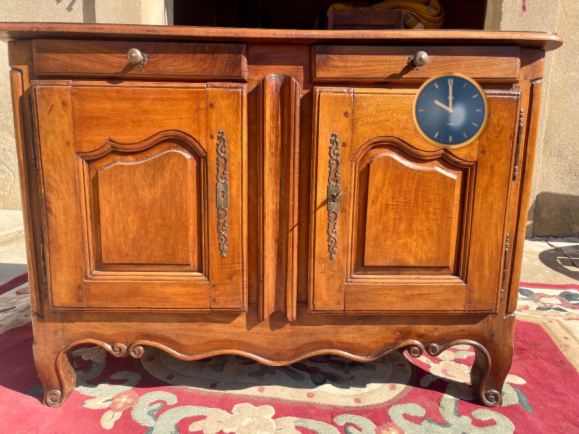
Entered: {"hour": 10, "minute": 0}
